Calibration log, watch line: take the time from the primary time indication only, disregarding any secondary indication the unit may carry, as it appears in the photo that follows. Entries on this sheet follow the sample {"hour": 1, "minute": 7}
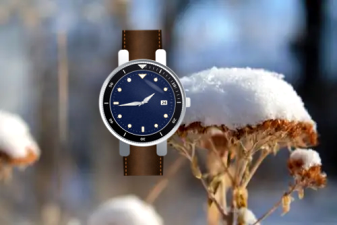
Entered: {"hour": 1, "minute": 44}
